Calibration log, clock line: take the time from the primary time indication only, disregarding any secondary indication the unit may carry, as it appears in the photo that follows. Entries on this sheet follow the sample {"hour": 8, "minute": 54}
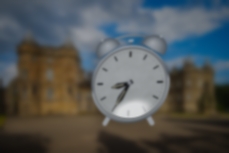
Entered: {"hour": 8, "minute": 35}
